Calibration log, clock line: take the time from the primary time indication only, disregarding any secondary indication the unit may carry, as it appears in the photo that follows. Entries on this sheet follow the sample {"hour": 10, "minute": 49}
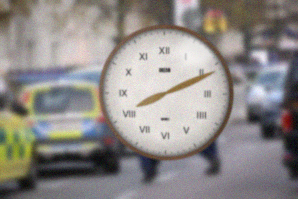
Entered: {"hour": 8, "minute": 11}
